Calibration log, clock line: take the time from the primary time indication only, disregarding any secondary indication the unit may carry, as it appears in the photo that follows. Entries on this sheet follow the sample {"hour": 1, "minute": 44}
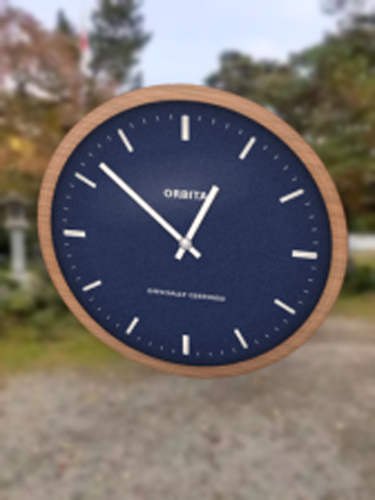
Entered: {"hour": 12, "minute": 52}
